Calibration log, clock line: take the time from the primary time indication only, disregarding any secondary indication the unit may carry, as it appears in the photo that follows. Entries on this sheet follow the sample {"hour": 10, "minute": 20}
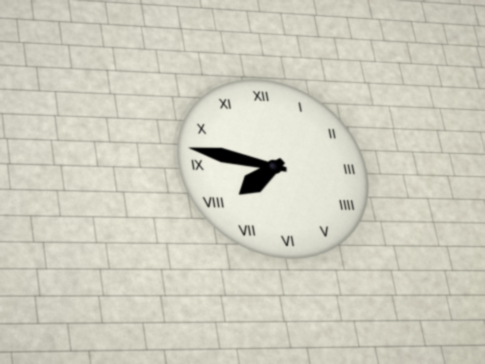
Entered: {"hour": 7, "minute": 47}
